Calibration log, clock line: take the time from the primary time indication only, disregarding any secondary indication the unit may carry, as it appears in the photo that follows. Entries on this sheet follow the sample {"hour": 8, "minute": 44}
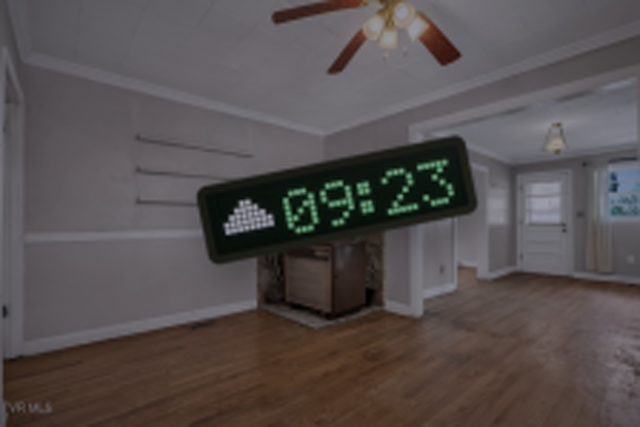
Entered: {"hour": 9, "minute": 23}
